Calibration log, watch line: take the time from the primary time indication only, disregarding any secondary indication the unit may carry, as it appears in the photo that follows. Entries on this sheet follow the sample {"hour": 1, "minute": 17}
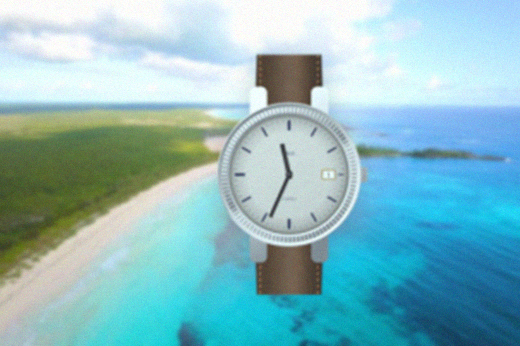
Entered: {"hour": 11, "minute": 34}
